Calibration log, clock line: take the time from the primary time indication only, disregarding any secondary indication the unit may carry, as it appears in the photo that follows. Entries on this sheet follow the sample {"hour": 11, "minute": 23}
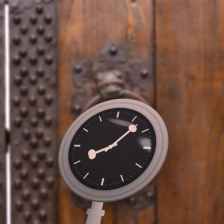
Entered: {"hour": 8, "minute": 7}
